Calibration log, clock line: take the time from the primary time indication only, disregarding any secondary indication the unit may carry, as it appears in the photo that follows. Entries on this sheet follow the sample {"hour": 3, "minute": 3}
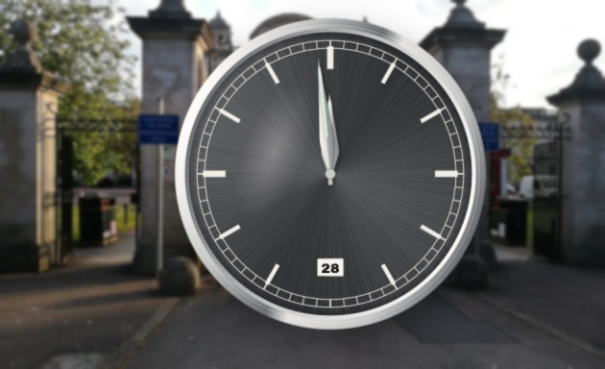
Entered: {"hour": 11, "minute": 59}
